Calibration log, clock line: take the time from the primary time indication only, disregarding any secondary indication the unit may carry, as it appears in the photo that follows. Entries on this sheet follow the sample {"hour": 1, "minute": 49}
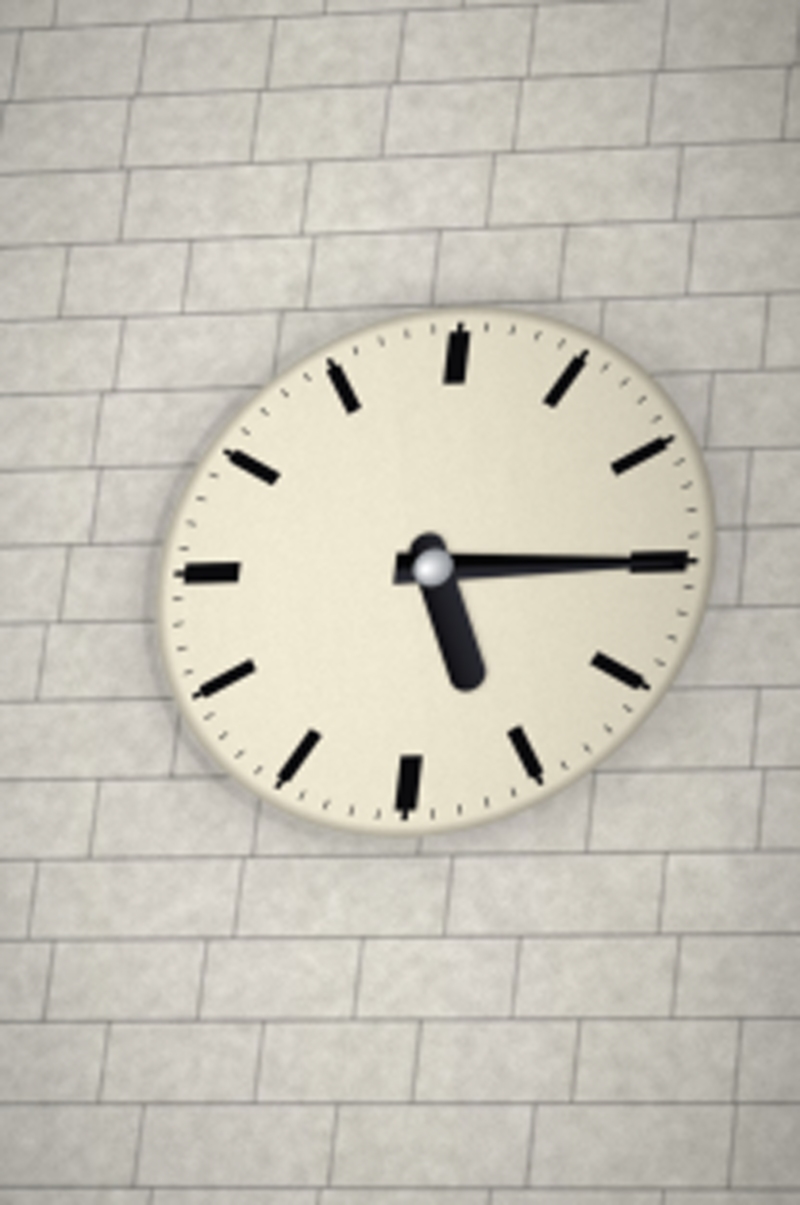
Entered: {"hour": 5, "minute": 15}
